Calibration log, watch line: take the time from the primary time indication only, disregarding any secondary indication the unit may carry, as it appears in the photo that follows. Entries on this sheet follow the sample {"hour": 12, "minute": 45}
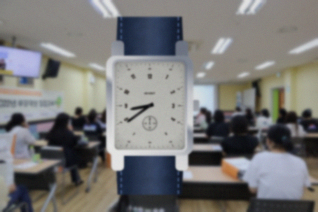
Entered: {"hour": 8, "minute": 39}
